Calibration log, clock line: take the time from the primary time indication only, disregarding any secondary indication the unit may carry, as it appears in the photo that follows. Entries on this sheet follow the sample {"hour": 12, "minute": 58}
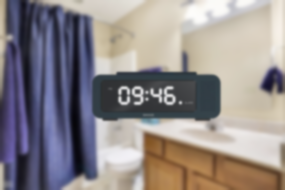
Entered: {"hour": 9, "minute": 46}
